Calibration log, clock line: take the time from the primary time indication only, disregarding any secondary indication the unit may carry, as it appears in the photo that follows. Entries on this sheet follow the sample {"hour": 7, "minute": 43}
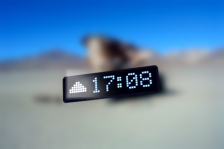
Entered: {"hour": 17, "minute": 8}
